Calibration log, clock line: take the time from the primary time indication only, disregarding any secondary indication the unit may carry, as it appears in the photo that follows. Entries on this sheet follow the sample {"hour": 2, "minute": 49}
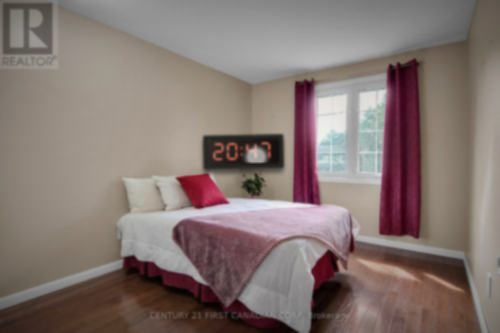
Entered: {"hour": 20, "minute": 47}
